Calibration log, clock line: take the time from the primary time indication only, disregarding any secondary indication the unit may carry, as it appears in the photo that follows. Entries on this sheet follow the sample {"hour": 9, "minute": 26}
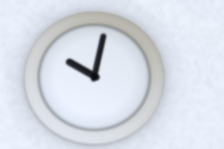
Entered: {"hour": 10, "minute": 2}
